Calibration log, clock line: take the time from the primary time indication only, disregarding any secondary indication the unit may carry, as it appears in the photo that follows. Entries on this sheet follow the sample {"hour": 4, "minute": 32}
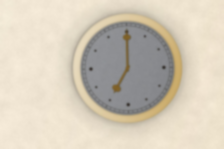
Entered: {"hour": 7, "minute": 0}
